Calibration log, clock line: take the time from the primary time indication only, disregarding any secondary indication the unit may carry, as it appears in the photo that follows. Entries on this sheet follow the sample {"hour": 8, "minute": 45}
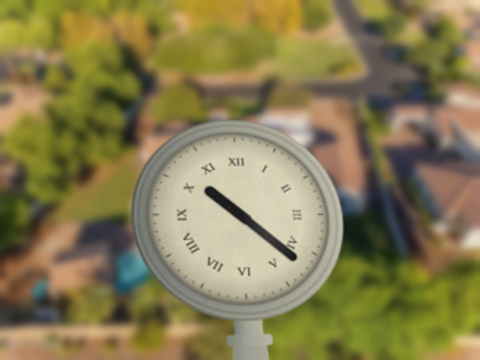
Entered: {"hour": 10, "minute": 22}
